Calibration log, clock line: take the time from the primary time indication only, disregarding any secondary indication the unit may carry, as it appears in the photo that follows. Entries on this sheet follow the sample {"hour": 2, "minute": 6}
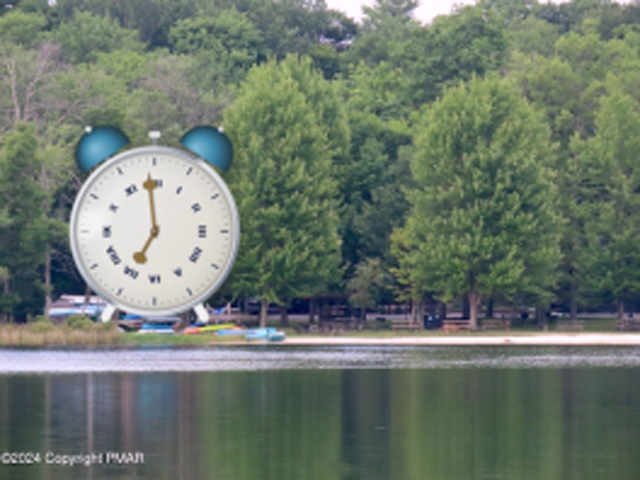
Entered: {"hour": 6, "minute": 59}
